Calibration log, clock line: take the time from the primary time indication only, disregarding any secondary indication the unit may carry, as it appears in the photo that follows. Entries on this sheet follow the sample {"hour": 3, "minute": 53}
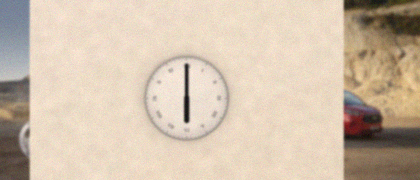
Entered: {"hour": 6, "minute": 0}
